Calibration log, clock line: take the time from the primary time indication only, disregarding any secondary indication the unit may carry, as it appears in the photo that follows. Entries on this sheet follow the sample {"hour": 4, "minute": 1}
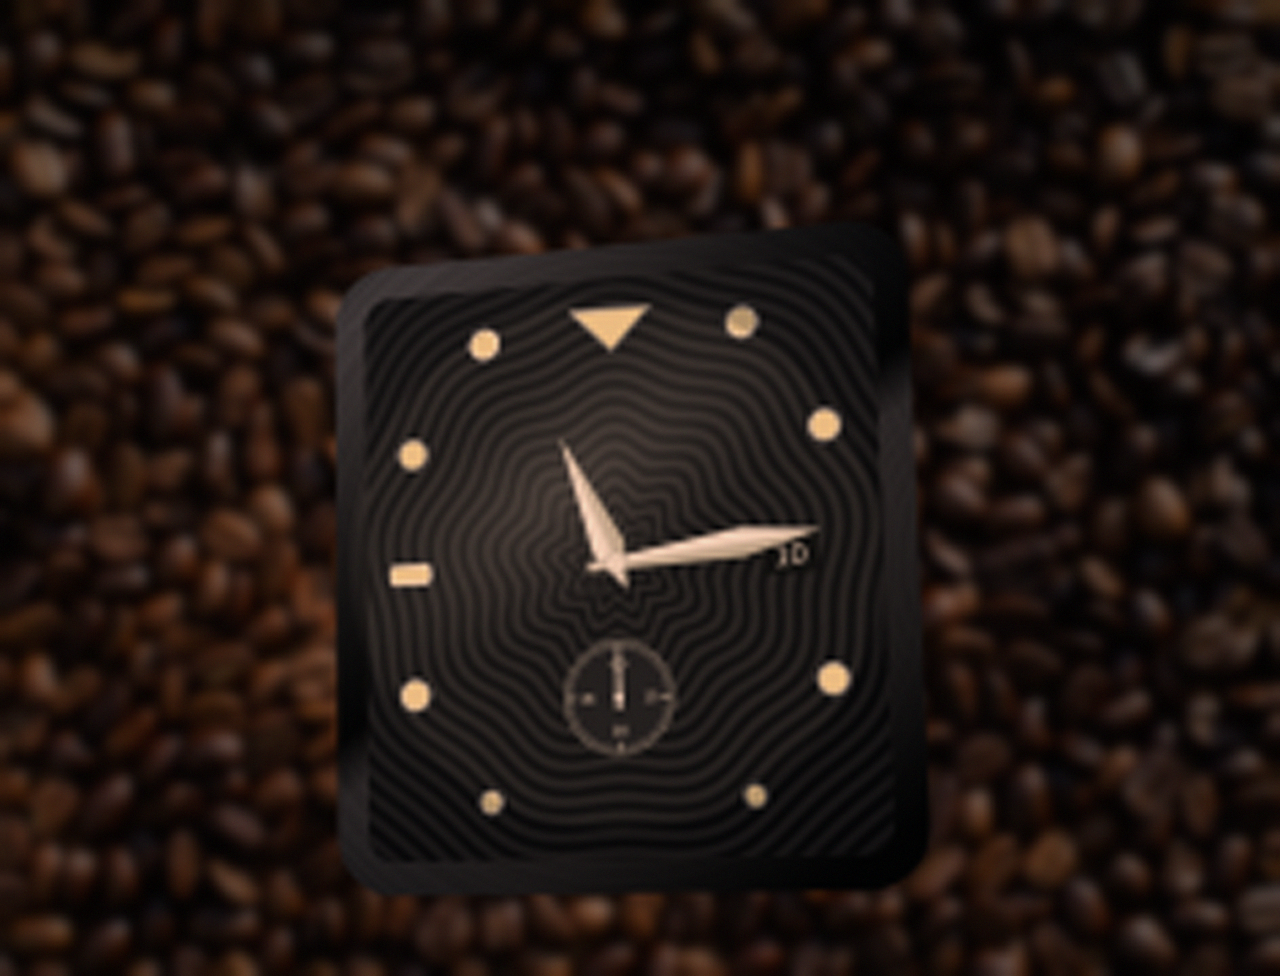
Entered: {"hour": 11, "minute": 14}
